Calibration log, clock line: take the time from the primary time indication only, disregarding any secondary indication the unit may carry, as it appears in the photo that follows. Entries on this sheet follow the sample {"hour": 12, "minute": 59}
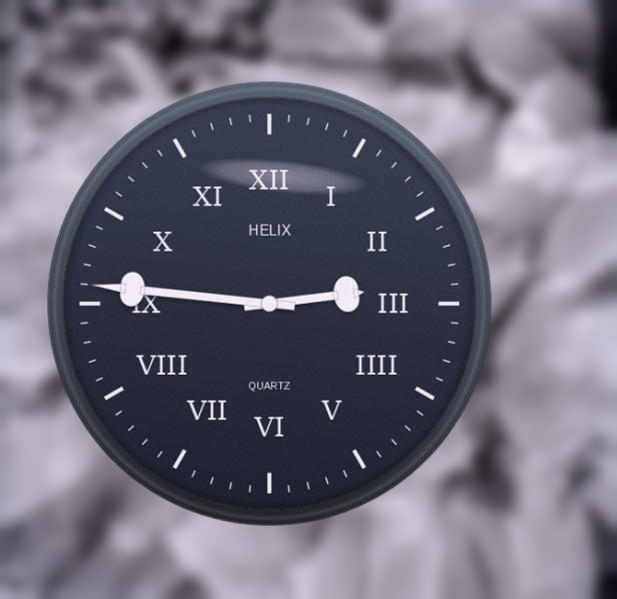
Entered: {"hour": 2, "minute": 46}
